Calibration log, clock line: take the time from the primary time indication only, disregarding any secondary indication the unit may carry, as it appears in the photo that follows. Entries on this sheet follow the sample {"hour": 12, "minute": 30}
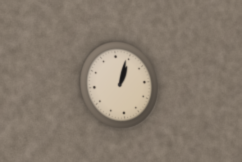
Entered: {"hour": 1, "minute": 4}
